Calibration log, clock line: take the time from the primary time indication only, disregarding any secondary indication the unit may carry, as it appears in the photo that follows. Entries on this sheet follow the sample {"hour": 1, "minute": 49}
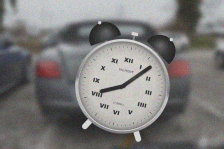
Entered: {"hour": 8, "minute": 7}
